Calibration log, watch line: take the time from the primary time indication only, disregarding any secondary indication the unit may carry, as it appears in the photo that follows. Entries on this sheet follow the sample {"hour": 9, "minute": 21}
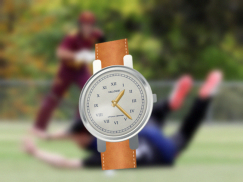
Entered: {"hour": 1, "minute": 23}
